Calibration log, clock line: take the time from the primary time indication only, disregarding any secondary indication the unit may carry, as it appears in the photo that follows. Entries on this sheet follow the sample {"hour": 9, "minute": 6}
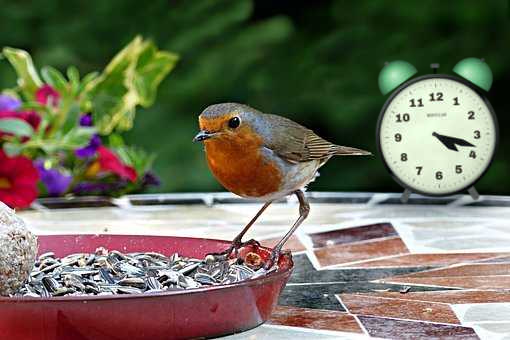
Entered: {"hour": 4, "minute": 18}
